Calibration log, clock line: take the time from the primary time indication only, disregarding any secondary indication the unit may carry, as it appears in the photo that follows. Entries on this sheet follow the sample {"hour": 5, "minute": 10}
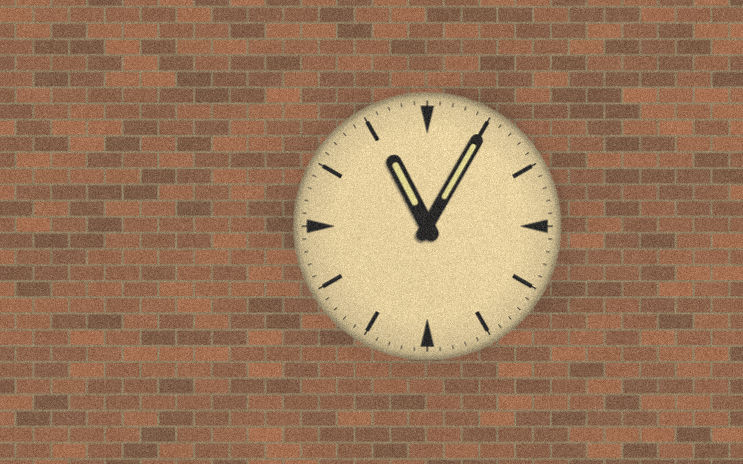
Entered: {"hour": 11, "minute": 5}
